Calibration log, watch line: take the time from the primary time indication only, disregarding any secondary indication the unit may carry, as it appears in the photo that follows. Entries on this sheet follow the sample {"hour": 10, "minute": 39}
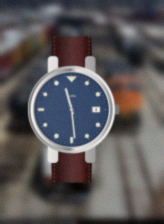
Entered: {"hour": 11, "minute": 29}
